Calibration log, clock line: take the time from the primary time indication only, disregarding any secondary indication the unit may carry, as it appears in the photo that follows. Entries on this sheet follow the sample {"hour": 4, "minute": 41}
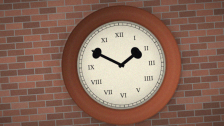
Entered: {"hour": 1, "minute": 50}
